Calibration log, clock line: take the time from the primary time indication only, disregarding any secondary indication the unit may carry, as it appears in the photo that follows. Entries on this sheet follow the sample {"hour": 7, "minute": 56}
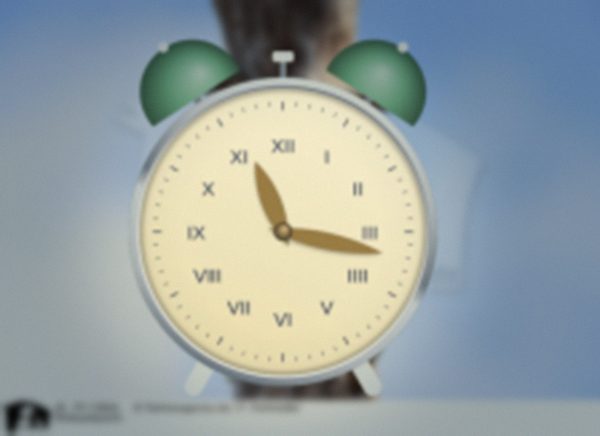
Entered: {"hour": 11, "minute": 17}
